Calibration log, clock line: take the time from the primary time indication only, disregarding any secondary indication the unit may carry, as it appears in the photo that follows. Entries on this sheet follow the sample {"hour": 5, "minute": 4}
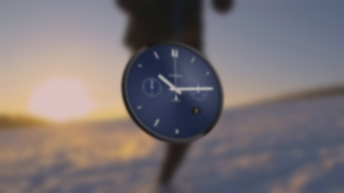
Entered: {"hour": 10, "minute": 14}
